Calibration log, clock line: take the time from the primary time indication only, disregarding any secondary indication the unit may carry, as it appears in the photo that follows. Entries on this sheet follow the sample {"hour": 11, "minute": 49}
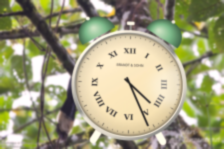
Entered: {"hour": 4, "minute": 26}
